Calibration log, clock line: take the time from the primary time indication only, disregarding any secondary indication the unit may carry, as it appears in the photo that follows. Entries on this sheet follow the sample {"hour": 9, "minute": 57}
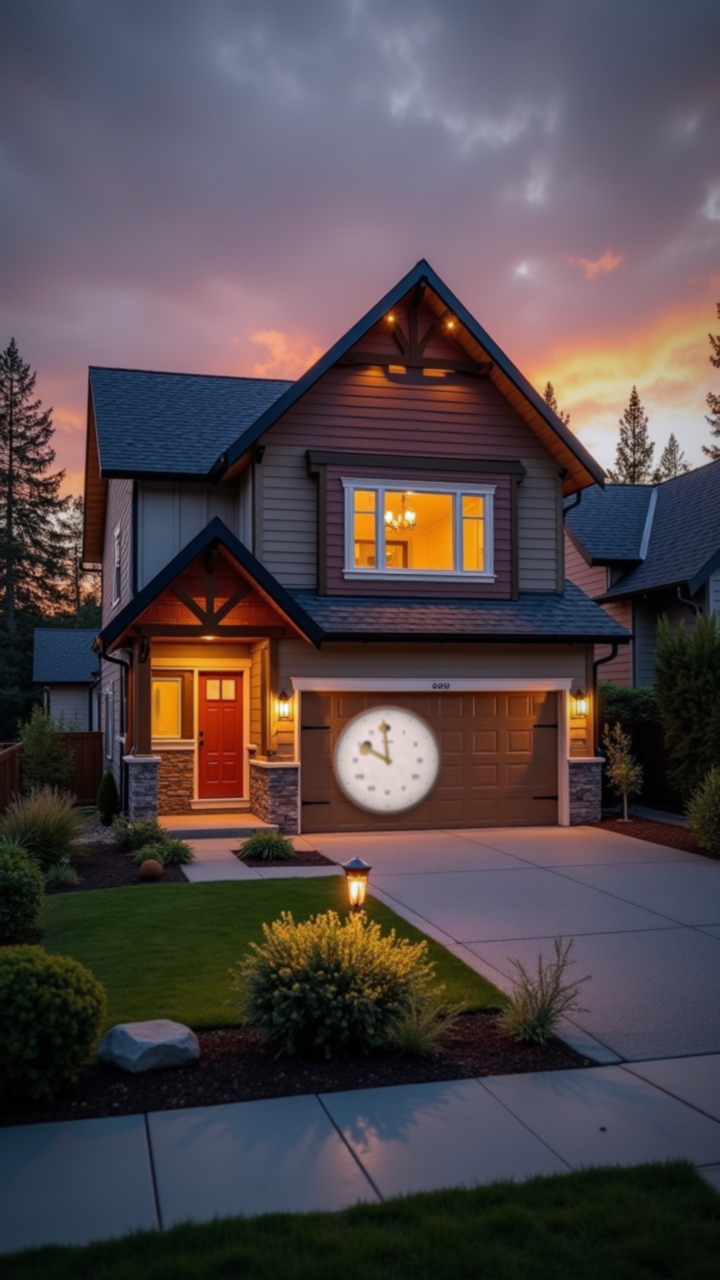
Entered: {"hour": 9, "minute": 59}
